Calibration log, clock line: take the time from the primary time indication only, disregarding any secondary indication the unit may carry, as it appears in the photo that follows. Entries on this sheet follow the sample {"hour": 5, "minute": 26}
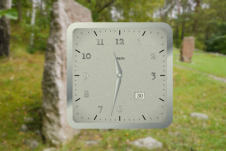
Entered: {"hour": 11, "minute": 32}
